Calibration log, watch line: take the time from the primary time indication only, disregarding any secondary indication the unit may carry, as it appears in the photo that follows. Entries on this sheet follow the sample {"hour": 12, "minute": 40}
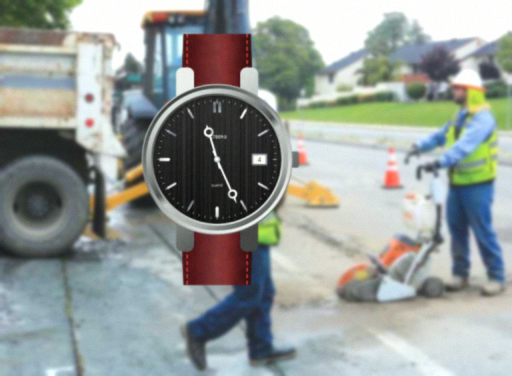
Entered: {"hour": 11, "minute": 26}
